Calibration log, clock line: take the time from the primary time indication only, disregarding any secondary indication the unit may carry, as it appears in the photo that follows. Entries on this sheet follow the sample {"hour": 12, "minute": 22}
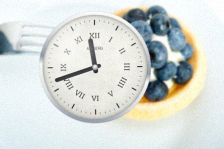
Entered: {"hour": 11, "minute": 42}
